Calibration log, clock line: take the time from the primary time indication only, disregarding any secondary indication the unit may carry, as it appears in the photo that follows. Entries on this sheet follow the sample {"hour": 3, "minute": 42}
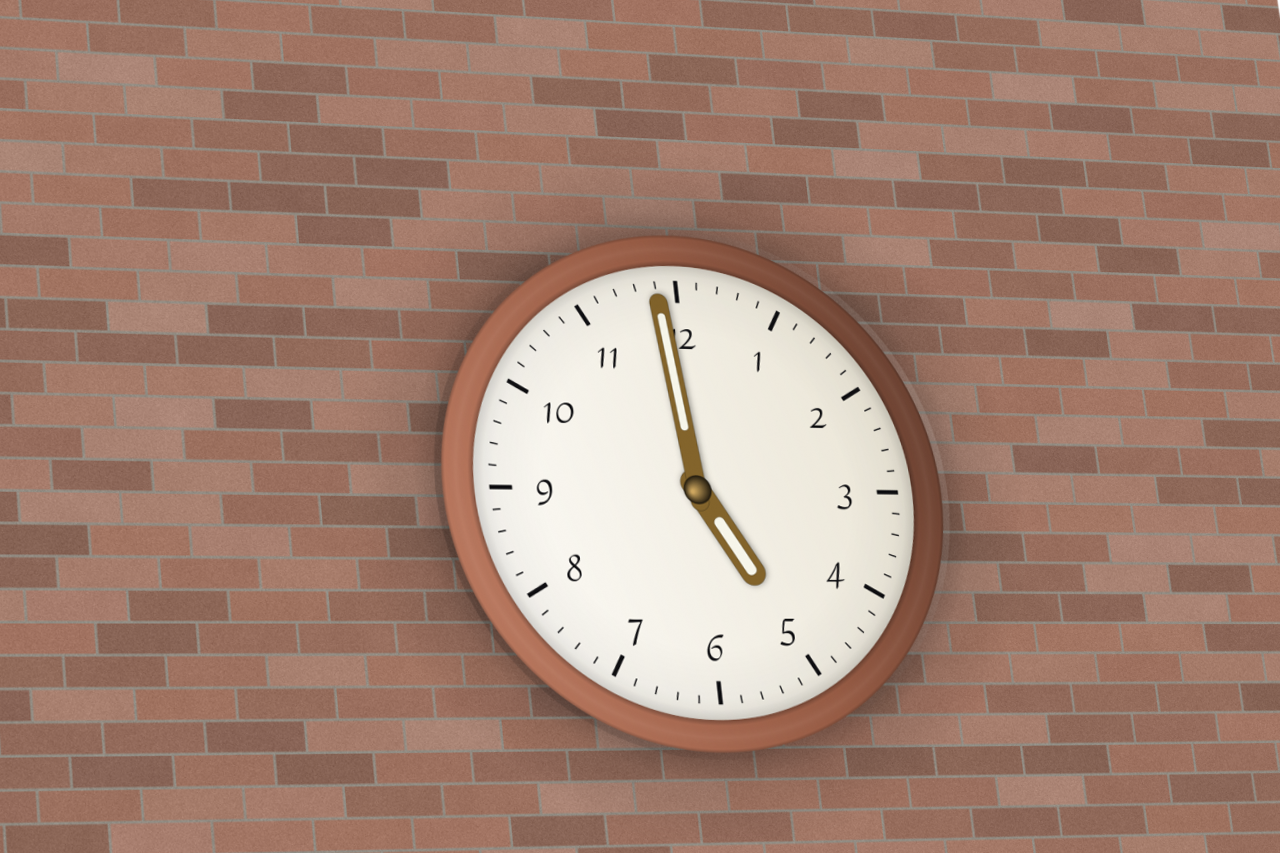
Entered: {"hour": 4, "minute": 59}
